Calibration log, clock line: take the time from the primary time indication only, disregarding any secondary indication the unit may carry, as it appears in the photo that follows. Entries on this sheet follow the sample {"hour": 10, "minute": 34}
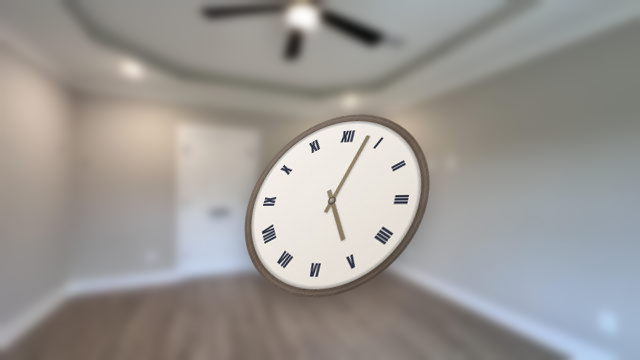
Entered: {"hour": 5, "minute": 3}
